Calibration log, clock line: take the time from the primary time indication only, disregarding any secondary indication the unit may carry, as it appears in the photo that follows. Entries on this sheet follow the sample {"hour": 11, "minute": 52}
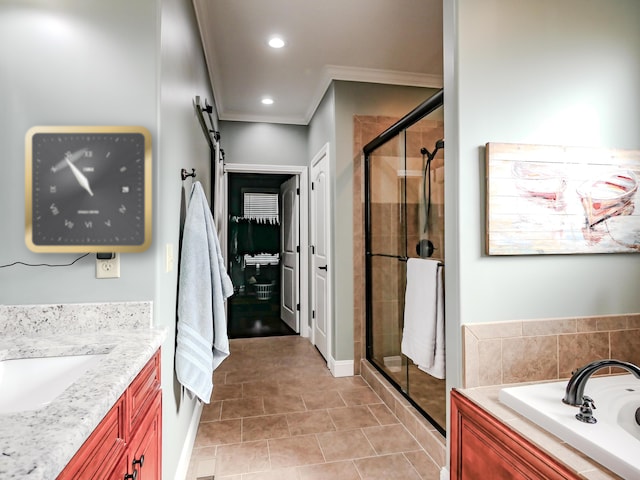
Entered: {"hour": 10, "minute": 54}
